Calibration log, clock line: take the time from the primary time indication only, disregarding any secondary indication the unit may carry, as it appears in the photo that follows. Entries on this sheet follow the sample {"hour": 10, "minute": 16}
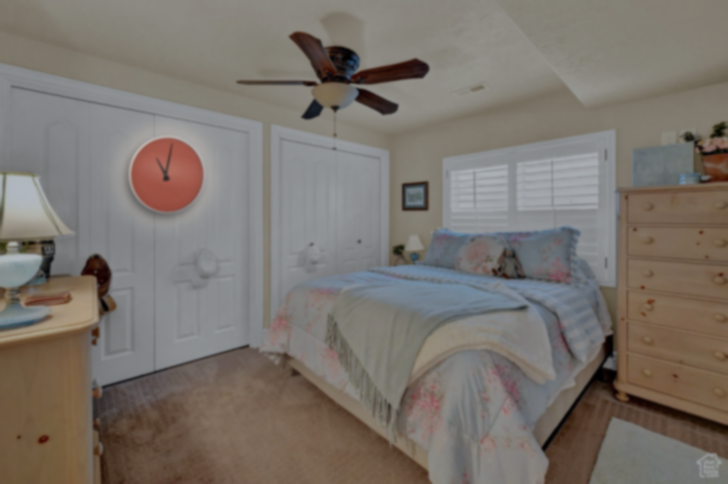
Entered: {"hour": 11, "minute": 2}
